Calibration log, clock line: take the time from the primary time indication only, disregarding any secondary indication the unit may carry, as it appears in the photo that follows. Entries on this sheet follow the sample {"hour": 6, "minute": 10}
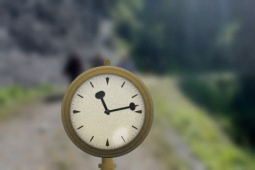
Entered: {"hour": 11, "minute": 13}
